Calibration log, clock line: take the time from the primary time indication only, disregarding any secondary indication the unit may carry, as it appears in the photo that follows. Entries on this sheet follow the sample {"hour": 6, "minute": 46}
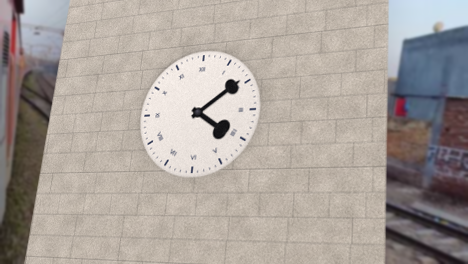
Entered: {"hour": 4, "minute": 9}
